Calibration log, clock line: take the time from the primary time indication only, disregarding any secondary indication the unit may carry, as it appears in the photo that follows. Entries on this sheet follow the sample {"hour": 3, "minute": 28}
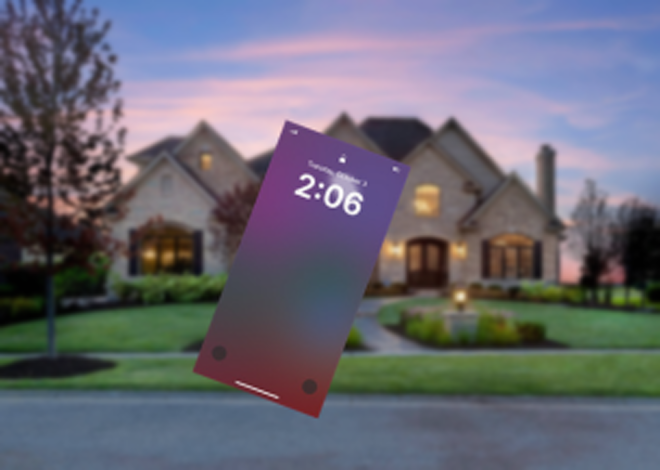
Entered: {"hour": 2, "minute": 6}
